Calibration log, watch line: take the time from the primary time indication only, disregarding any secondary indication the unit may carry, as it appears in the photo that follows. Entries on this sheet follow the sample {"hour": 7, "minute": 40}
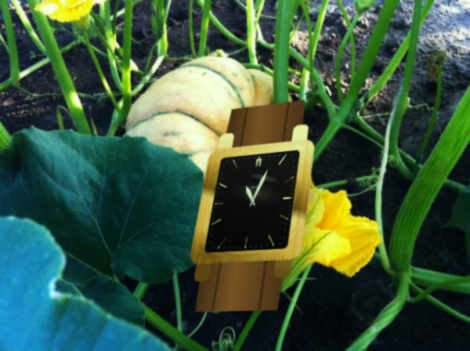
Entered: {"hour": 11, "minute": 3}
